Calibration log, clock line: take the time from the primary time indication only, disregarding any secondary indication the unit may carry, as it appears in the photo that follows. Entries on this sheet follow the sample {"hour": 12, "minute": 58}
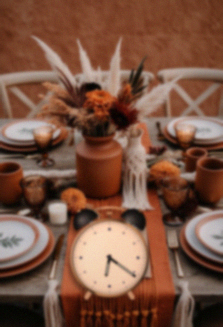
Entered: {"hour": 6, "minute": 21}
